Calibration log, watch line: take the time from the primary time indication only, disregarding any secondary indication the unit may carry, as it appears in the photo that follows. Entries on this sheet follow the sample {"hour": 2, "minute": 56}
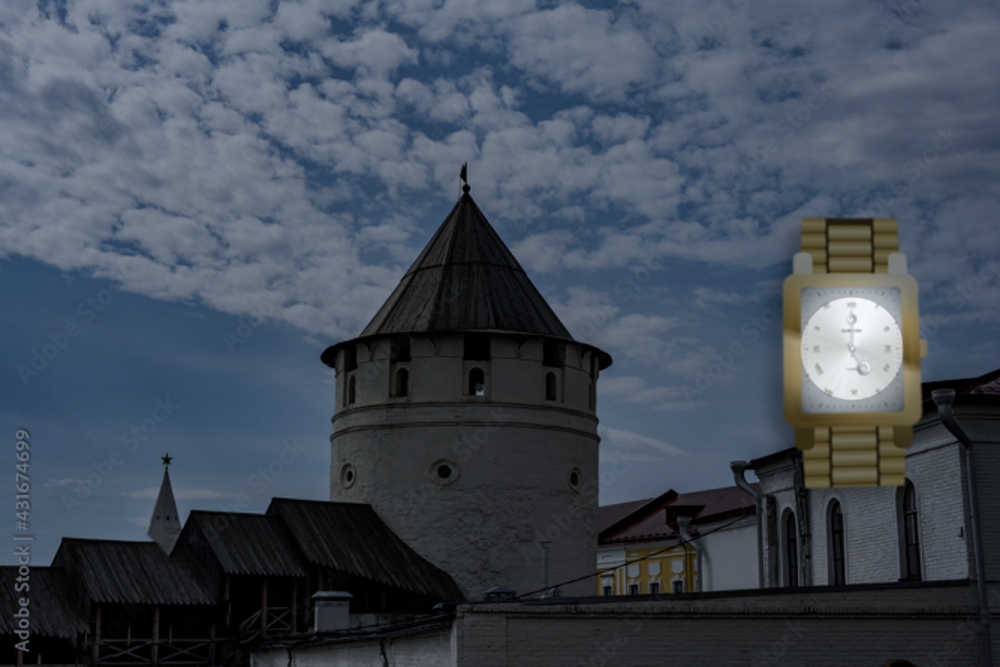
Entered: {"hour": 5, "minute": 0}
